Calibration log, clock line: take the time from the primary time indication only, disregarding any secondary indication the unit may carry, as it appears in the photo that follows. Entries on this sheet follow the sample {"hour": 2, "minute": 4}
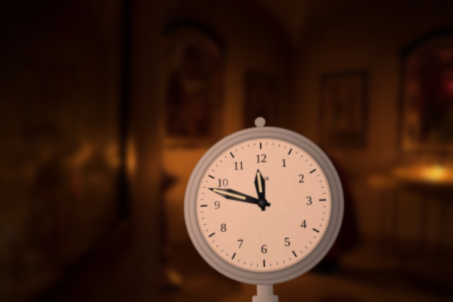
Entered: {"hour": 11, "minute": 48}
